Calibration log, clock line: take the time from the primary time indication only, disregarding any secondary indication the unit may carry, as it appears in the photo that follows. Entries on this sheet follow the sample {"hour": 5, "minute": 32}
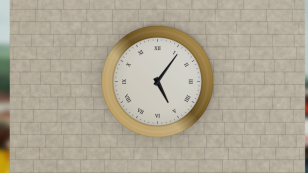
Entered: {"hour": 5, "minute": 6}
